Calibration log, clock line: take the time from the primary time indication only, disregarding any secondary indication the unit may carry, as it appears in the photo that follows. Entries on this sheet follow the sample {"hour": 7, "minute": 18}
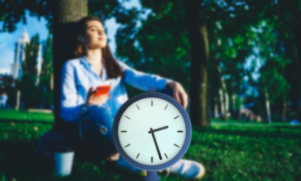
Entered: {"hour": 2, "minute": 27}
